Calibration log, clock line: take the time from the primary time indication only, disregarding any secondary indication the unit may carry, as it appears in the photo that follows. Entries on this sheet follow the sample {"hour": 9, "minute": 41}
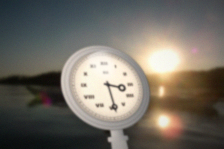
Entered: {"hour": 3, "minute": 29}
